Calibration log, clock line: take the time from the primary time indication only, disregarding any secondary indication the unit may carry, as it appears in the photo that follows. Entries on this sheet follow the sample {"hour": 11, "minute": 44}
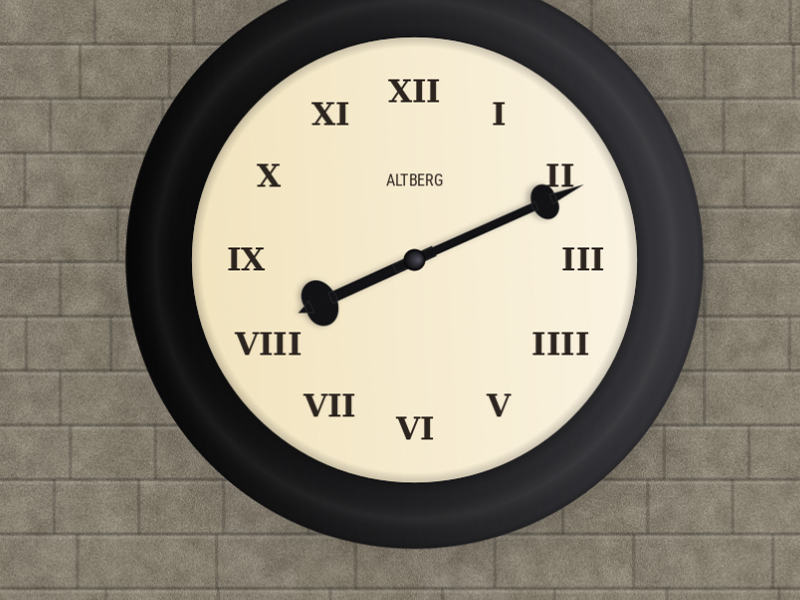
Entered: {"hour": 8, "minute": 11}
